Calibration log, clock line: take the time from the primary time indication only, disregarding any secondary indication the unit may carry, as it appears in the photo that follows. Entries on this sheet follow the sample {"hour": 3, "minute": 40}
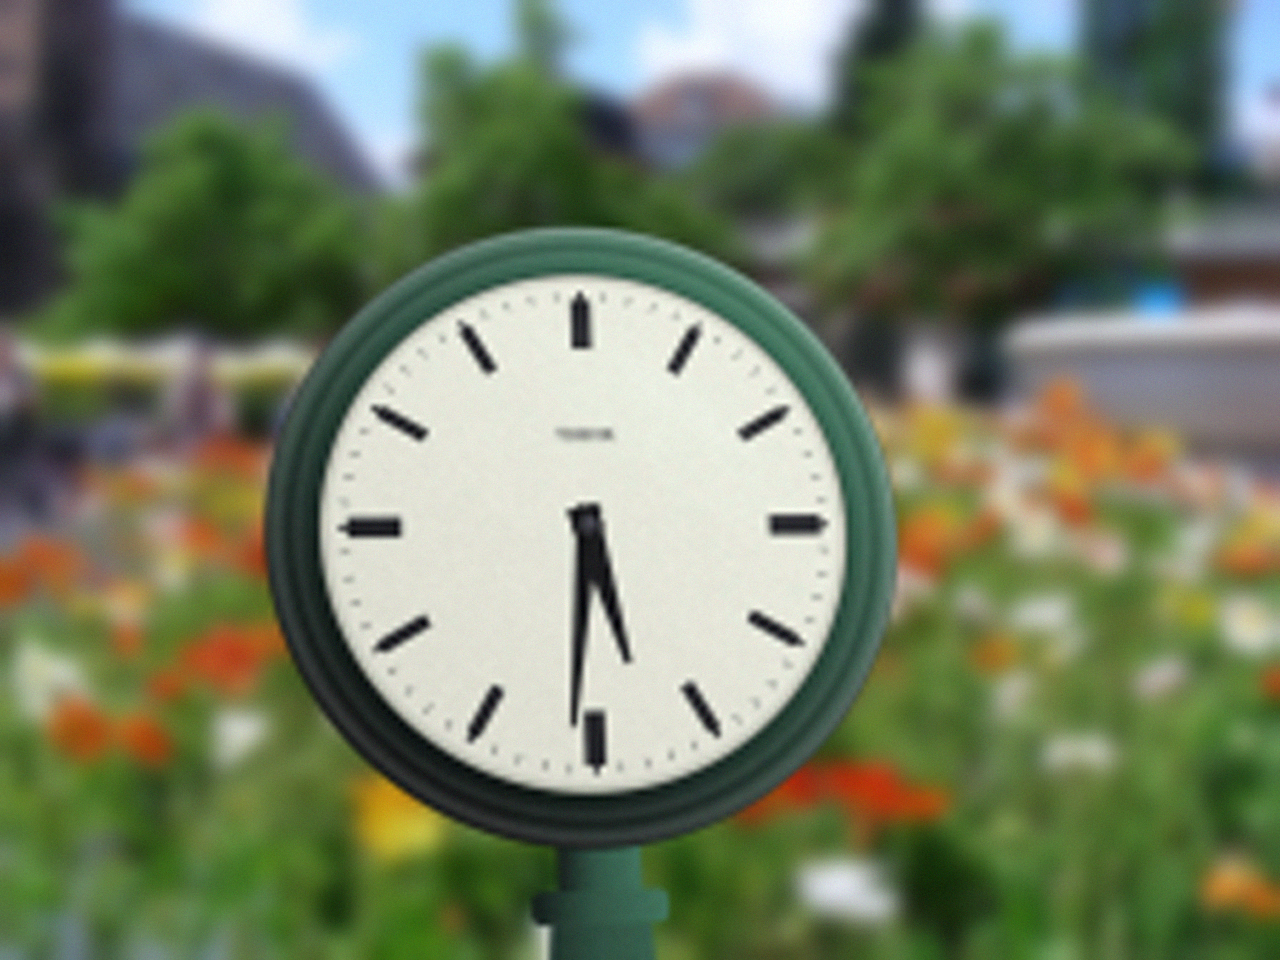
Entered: {"hour": 5, "minute": 31}
